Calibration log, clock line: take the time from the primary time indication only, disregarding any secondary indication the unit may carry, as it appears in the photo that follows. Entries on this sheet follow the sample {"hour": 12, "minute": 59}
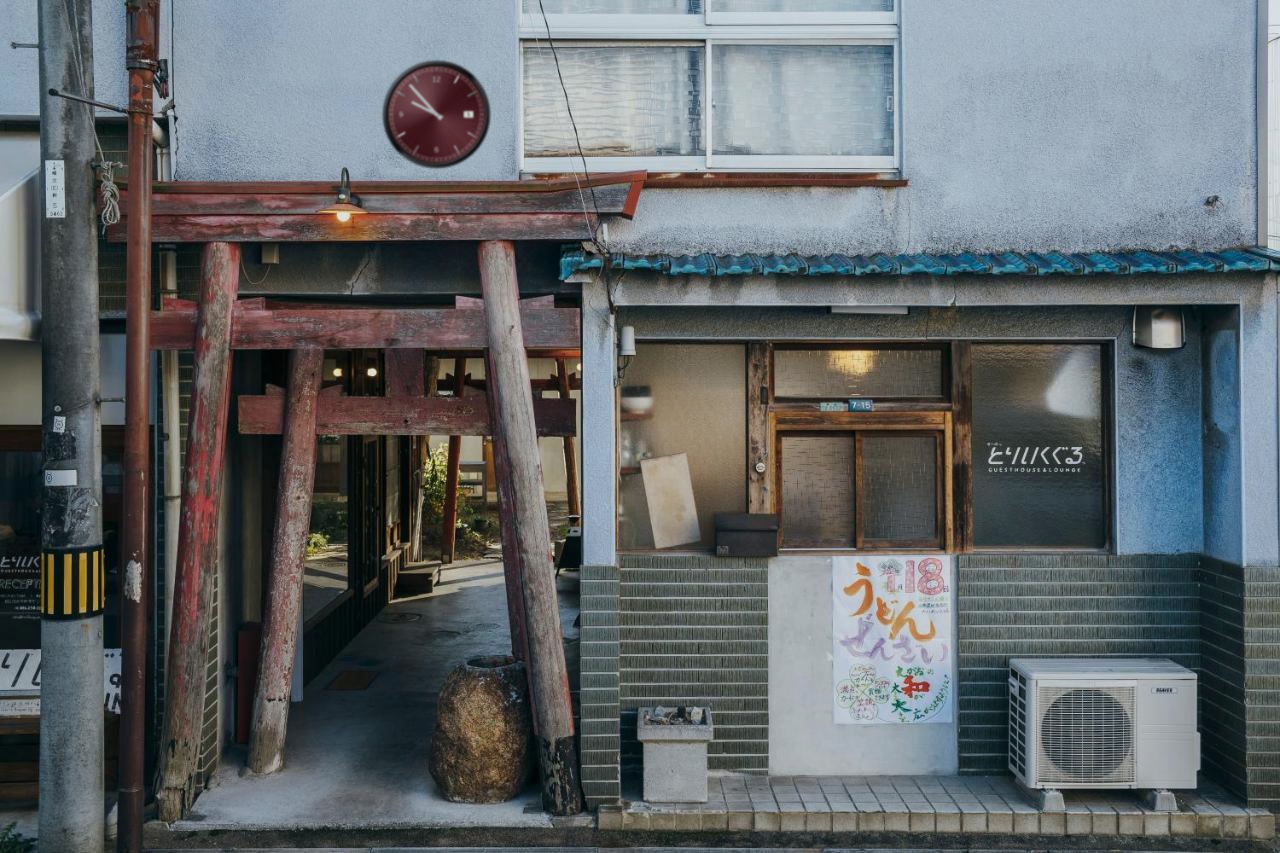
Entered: {"hour": 9, "minute": 53}
